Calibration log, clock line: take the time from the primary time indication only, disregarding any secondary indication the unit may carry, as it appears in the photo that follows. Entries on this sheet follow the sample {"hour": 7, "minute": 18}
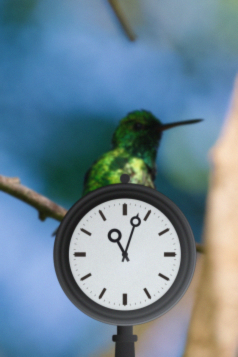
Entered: {"hour": 11, "minute": 3}
